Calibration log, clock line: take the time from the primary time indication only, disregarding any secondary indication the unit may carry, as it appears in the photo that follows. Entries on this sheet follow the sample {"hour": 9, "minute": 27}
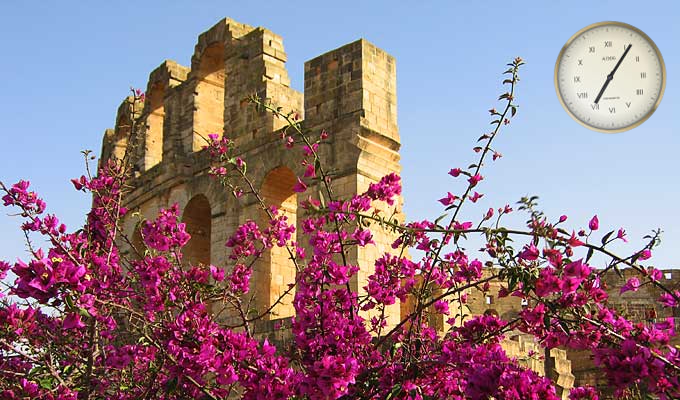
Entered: {"hour": 7, "minute": 6}
